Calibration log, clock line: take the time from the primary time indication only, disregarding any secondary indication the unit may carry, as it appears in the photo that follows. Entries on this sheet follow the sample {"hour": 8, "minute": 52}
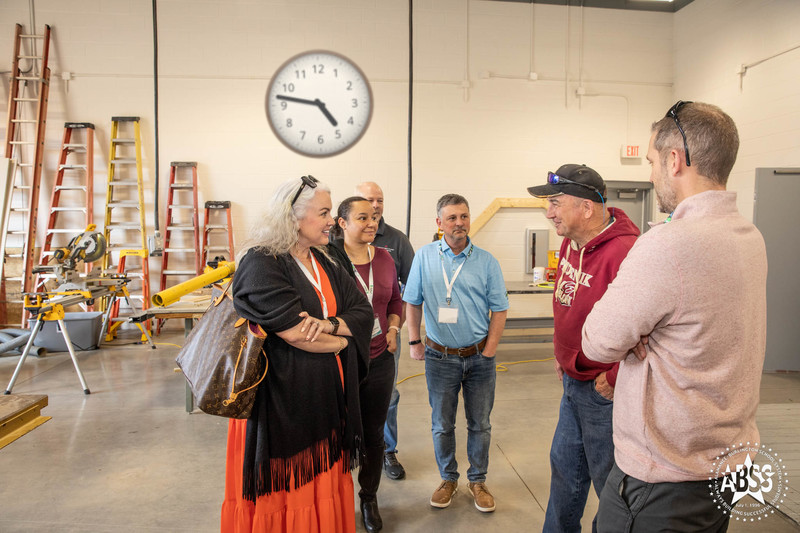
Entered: {"hour": 4, "minute": 47}
